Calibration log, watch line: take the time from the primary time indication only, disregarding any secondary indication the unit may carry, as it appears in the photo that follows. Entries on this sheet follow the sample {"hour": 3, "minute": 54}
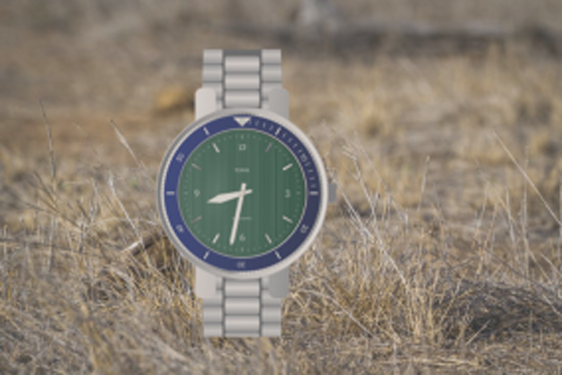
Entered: {"hour": 8, "minute": 32}
